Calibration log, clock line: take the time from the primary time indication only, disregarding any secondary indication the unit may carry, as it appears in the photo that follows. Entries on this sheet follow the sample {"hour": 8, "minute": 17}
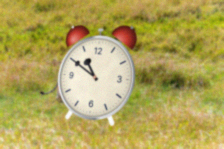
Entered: {"hour": 10, "minute": 50}
